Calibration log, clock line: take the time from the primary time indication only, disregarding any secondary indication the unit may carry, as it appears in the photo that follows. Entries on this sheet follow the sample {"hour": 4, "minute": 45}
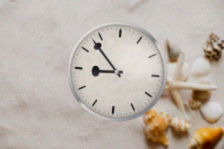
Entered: {"hour": 8, "minute": 53}
